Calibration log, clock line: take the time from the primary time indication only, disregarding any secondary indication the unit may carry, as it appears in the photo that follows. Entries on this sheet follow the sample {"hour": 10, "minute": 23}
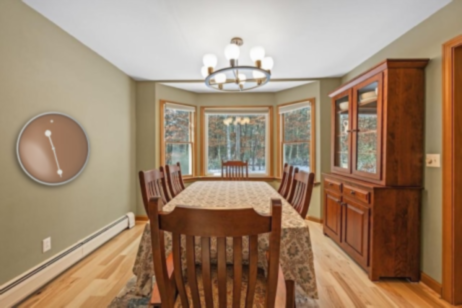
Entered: {"hour": 11, "minute": 28}
